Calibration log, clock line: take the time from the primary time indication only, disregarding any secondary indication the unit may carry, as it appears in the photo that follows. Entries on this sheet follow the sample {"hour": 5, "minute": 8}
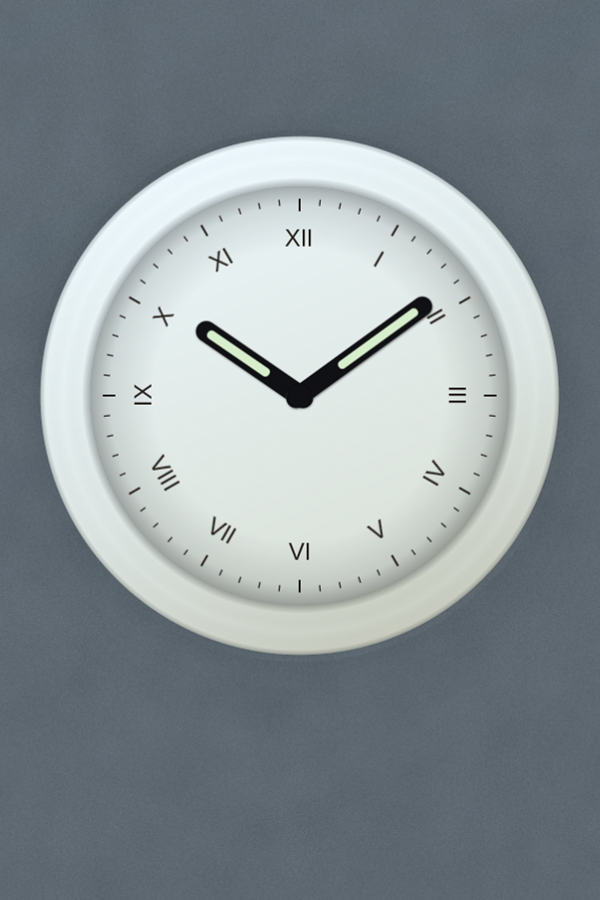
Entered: {"hour": 10, "minute": 9}
